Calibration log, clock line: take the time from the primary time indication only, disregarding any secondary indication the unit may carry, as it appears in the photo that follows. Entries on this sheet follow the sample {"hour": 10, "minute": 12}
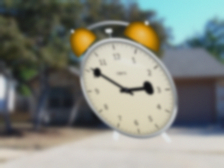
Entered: {"hour": 2, "minute": 51}
